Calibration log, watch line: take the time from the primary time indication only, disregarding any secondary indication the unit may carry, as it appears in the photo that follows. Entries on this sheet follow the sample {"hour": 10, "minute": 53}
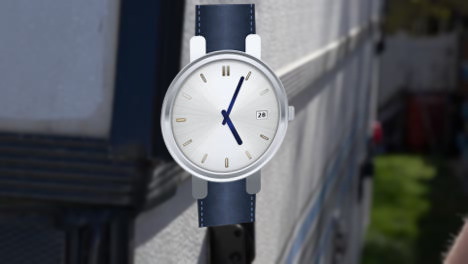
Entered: {"hour": 5, "minute": 4}
